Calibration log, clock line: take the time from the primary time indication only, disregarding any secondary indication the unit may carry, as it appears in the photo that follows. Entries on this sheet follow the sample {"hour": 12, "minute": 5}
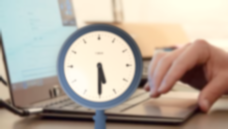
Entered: {"hour": 5, "minute": 30}
